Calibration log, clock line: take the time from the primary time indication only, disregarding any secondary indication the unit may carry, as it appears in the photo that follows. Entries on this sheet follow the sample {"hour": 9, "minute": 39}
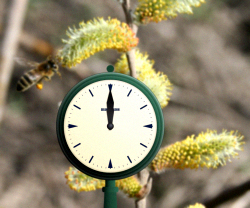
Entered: {"hour": 12, "minute": 0}
